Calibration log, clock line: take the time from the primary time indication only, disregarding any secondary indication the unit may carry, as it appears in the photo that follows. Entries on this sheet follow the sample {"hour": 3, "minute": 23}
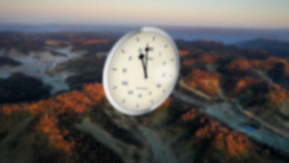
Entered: {"hour": 10, "minute": 58}
